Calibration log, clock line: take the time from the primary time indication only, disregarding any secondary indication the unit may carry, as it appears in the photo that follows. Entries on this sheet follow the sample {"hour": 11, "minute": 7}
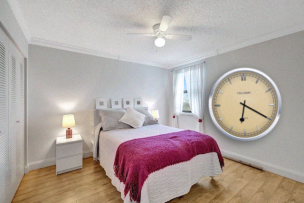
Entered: {"hour": 6, "minute": 20}
